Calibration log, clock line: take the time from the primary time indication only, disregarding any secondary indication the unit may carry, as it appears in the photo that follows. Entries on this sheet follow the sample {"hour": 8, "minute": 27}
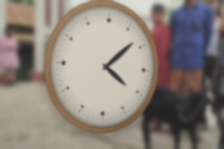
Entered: {"hour": 4, "minute": 8}
